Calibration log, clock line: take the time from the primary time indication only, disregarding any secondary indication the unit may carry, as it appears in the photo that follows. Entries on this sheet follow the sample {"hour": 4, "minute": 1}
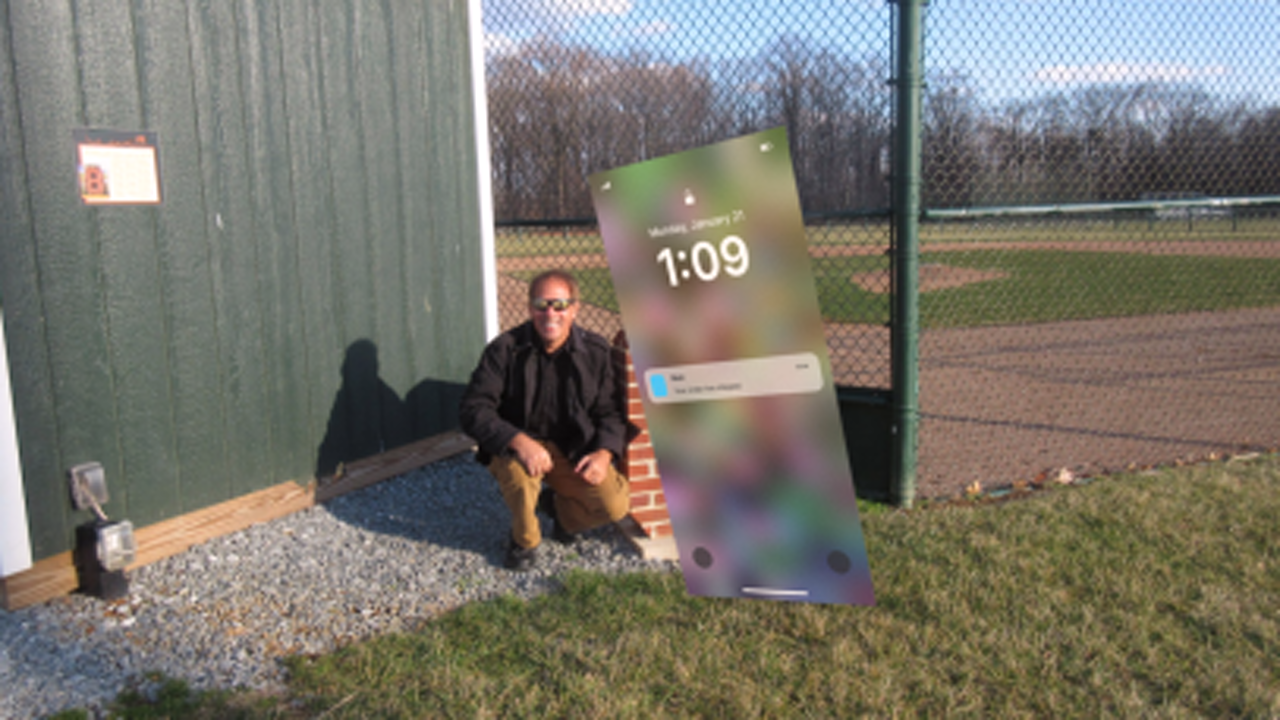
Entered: {"hour": 1, "minute": 9}
